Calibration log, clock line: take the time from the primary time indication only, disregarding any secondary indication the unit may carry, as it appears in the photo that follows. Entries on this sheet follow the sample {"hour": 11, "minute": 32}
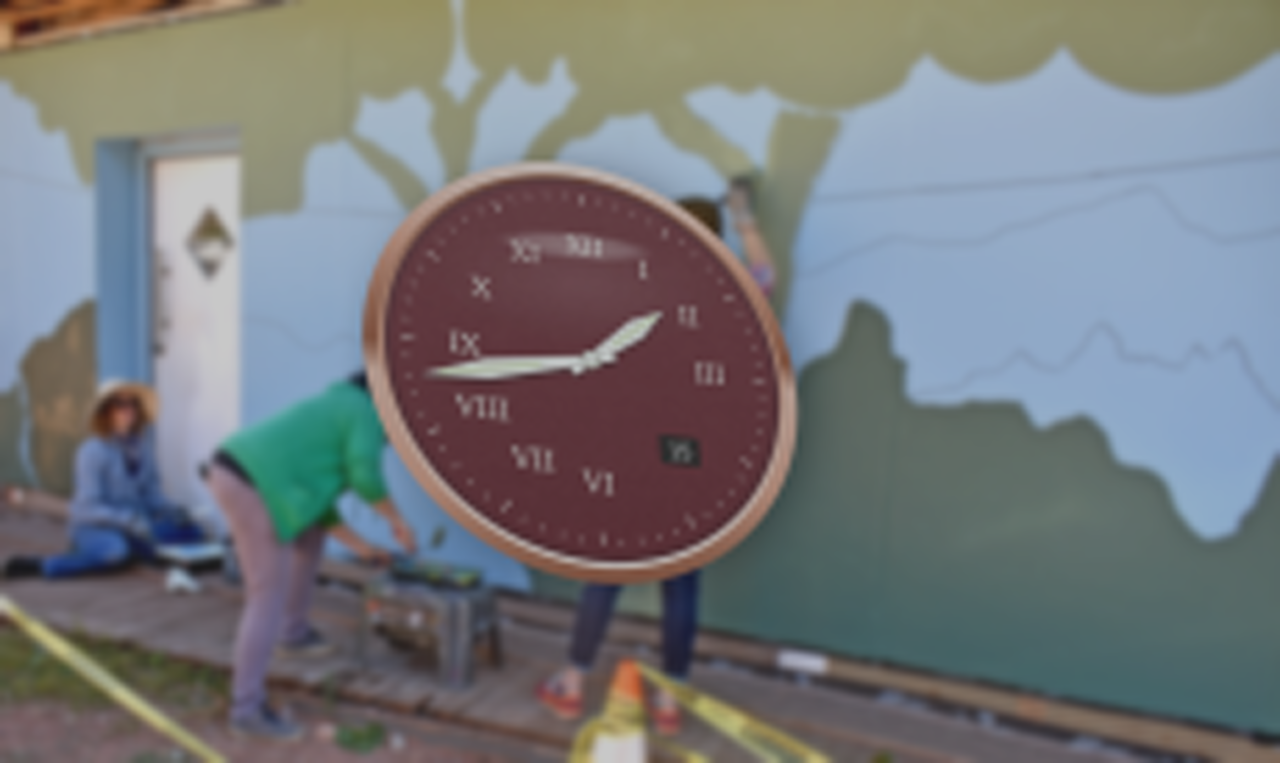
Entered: {"hour": 1, "minute": 43}
